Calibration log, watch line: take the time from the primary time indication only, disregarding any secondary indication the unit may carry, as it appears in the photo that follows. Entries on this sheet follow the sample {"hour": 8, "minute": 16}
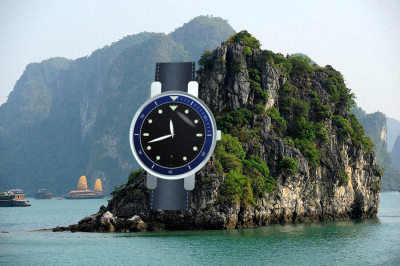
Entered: {"hour": 11, "minute": 42}
